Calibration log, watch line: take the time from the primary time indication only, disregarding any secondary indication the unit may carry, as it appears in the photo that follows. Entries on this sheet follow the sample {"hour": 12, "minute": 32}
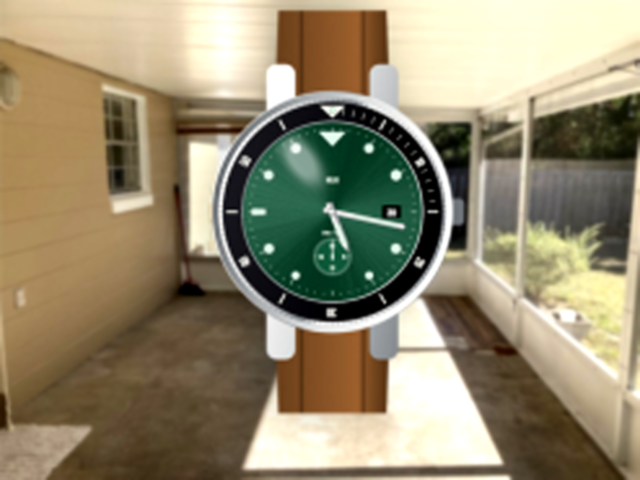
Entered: {"hour": 5, "minute": 17}
